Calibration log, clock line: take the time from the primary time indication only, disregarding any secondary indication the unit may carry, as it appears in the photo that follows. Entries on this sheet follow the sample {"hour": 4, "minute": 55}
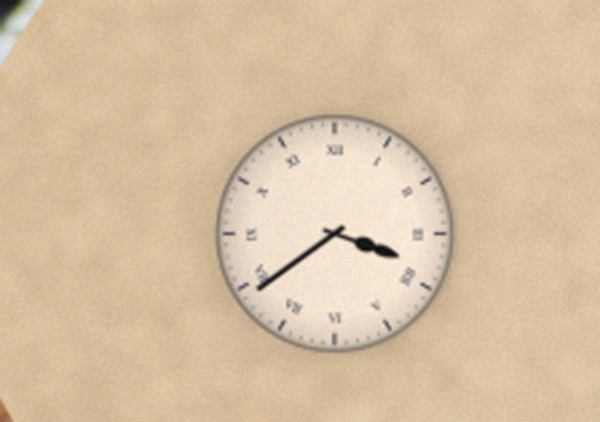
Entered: {"hour": 3, "minute": 39}
